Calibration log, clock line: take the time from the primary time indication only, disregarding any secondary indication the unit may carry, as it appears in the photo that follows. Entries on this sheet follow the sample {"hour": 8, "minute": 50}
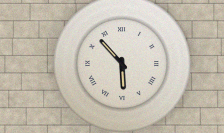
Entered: {"hour": 5, "minute": 53}
